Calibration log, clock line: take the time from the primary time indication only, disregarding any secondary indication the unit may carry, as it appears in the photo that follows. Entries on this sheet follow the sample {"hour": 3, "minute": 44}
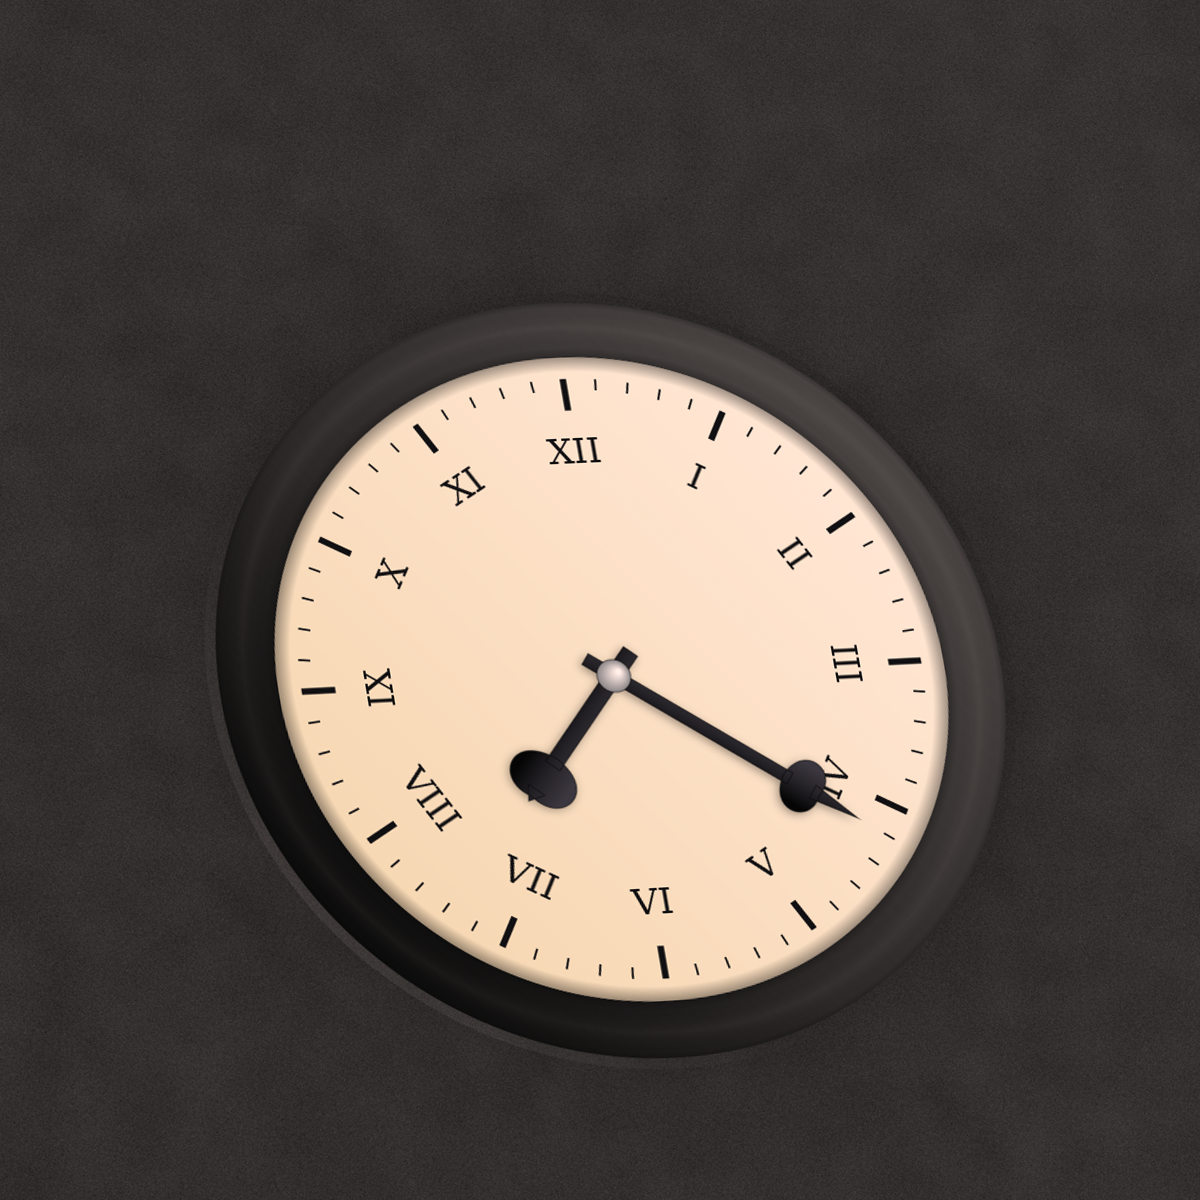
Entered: {"hour": 7, "minute": 21}
